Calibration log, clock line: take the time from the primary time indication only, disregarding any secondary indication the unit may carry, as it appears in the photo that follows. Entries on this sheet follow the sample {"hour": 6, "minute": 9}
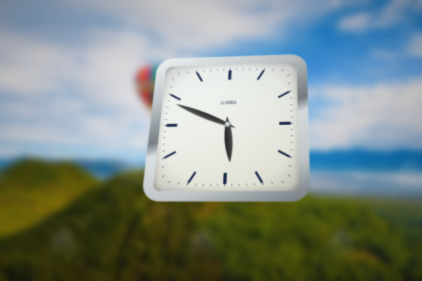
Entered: {"hour": 5, "minute": 49}
